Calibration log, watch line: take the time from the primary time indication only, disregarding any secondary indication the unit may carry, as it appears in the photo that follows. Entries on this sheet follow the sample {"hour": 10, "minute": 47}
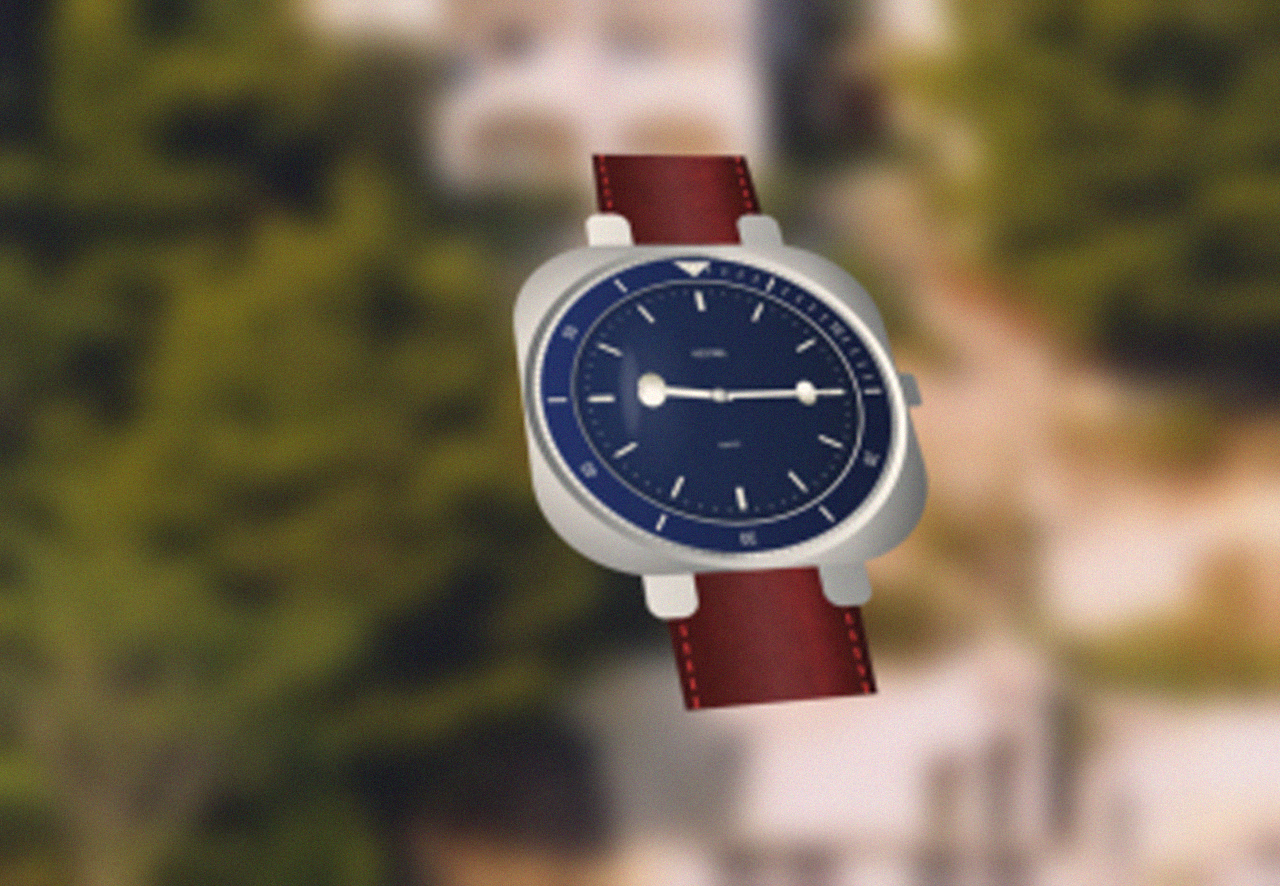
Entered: {"hour": 9, "minute": 15}
